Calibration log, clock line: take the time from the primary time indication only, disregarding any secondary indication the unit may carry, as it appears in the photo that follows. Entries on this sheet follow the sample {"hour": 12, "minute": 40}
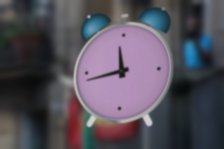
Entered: {"hour": 11, "minute": 43}
